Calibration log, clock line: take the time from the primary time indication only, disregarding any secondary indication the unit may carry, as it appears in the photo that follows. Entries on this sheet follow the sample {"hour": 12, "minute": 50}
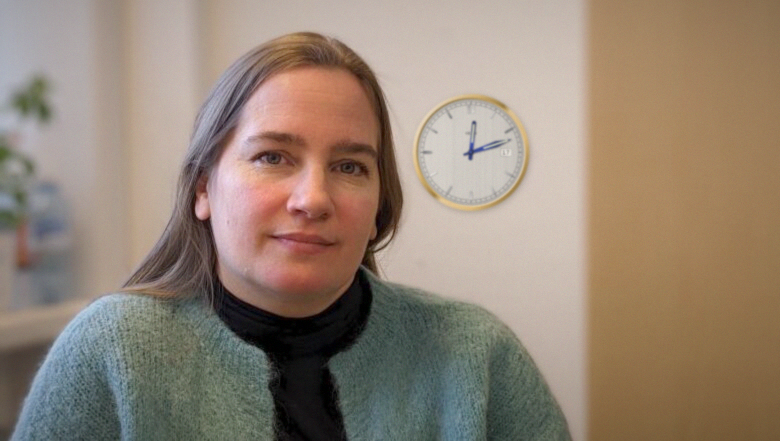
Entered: {"hour": 12, "minute": 12}
